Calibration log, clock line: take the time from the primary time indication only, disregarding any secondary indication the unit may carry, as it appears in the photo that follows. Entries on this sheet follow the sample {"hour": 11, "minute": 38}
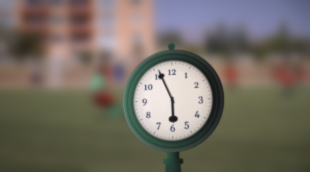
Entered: {"hour": 5, "minute": 56}
